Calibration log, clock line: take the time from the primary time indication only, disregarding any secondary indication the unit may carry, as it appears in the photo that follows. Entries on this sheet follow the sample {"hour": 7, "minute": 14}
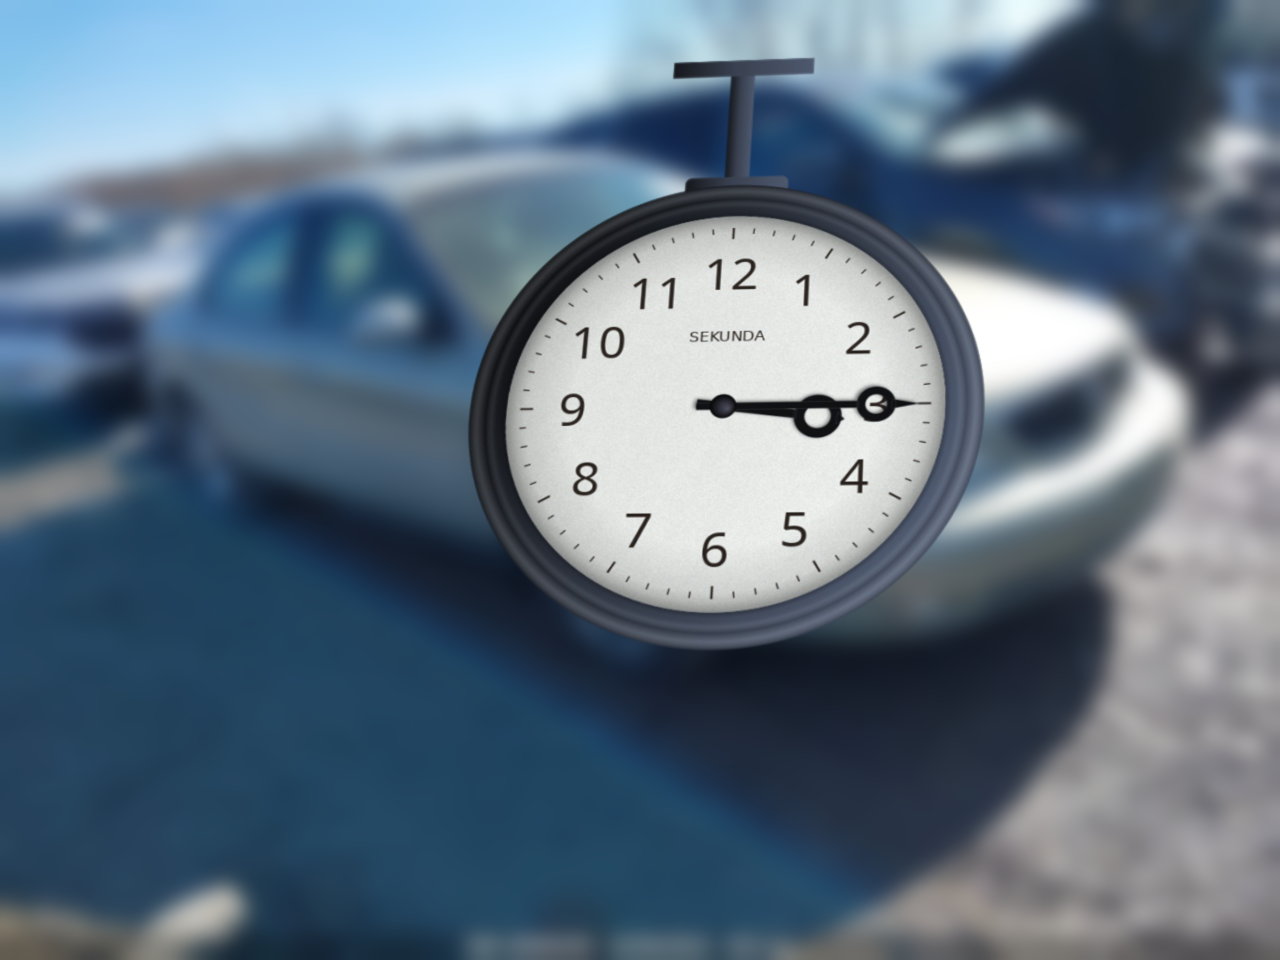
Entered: {"hour": 3, "minute": 15}
